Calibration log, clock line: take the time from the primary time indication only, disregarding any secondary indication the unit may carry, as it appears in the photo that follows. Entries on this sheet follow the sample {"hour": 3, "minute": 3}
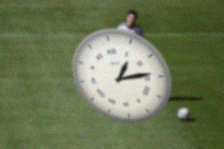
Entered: {"hour": 1, "minute": 14}
